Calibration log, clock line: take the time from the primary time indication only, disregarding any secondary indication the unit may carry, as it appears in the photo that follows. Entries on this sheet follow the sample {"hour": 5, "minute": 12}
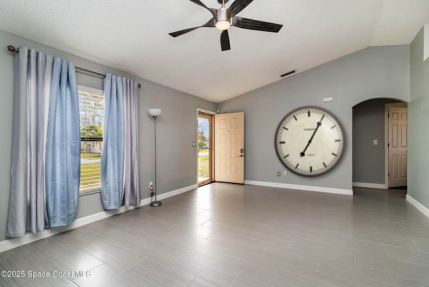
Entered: {"hour": 7, "minute": 5}
